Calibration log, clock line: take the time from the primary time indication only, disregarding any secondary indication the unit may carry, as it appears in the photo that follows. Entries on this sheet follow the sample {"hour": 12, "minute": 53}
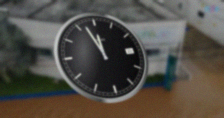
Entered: {"hour": 11, "minute": 57}
